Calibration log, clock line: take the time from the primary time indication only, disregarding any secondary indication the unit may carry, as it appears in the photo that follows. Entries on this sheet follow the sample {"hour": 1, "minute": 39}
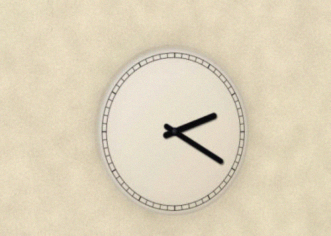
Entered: {"hour": 2, "minute": 20}
